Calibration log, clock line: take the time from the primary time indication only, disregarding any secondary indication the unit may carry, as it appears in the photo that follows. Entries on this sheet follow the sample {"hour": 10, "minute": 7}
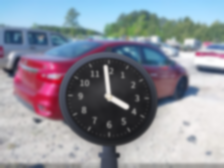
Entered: {"hour": 3, "minute": 59}
